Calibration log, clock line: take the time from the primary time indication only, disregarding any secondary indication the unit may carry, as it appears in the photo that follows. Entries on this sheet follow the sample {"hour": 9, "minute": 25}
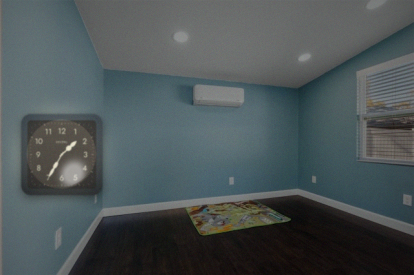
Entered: {"hour": 1, "minute": 35}
